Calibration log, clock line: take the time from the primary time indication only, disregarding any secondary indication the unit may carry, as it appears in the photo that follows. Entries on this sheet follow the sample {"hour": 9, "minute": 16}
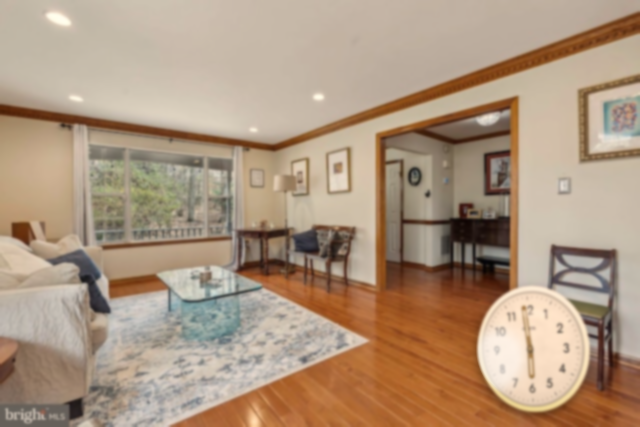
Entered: {"hour": 5, "minute": 59}
